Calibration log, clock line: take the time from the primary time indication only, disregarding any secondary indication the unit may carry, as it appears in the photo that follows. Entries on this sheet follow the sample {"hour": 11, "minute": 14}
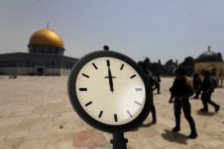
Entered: {"hour": 12, "minute": 0}
